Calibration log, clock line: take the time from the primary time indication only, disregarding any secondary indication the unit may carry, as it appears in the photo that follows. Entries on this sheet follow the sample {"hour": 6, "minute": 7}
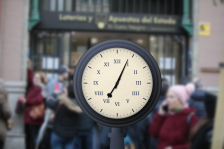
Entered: {"hour": 7, "minute": 4}
